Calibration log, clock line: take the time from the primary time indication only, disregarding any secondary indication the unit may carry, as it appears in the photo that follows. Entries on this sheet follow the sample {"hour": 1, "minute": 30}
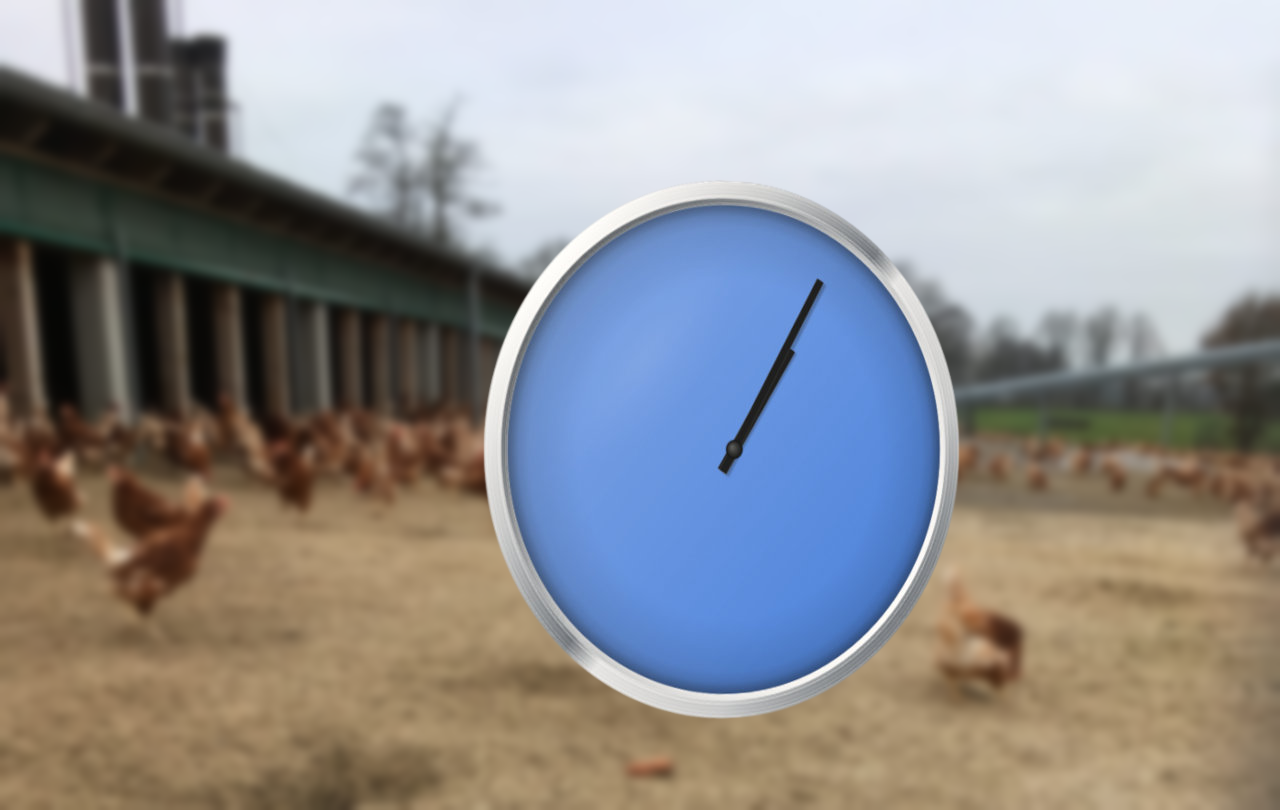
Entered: {"hour": 1, "minute": 5}
